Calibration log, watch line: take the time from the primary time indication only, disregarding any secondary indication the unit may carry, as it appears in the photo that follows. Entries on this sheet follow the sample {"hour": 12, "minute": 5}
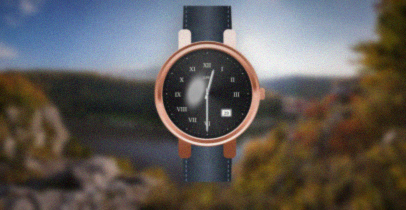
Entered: {"hour": 12, "minute": 30}
